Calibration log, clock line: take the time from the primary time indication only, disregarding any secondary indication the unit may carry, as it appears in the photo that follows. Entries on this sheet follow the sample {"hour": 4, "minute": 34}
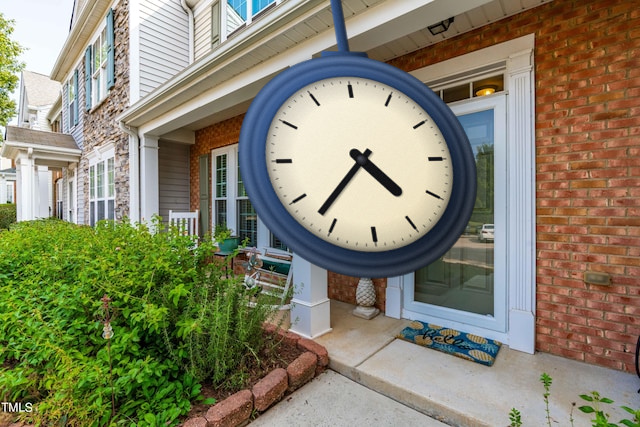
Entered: {"hour": 4, "minute": 37}
